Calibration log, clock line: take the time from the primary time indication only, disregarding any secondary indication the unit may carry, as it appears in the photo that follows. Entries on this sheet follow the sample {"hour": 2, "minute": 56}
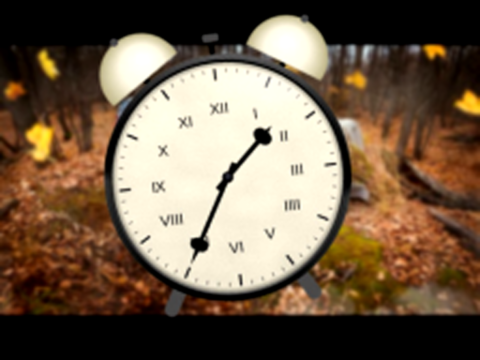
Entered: {"hour": 1, "minute": 35}
